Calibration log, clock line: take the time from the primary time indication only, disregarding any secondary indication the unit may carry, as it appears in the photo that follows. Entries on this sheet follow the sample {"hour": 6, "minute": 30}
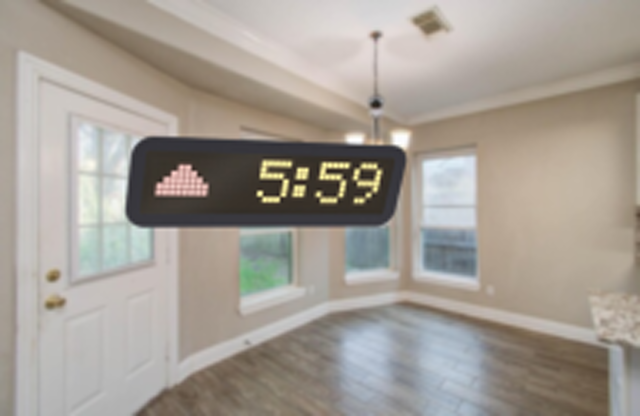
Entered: {"hour": 5, "minute": 59}
